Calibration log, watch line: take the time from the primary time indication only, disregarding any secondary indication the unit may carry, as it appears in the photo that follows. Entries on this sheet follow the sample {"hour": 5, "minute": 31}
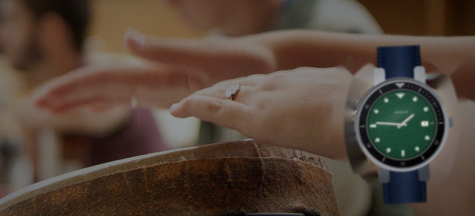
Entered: {"hour": 1, "minute": 46}
